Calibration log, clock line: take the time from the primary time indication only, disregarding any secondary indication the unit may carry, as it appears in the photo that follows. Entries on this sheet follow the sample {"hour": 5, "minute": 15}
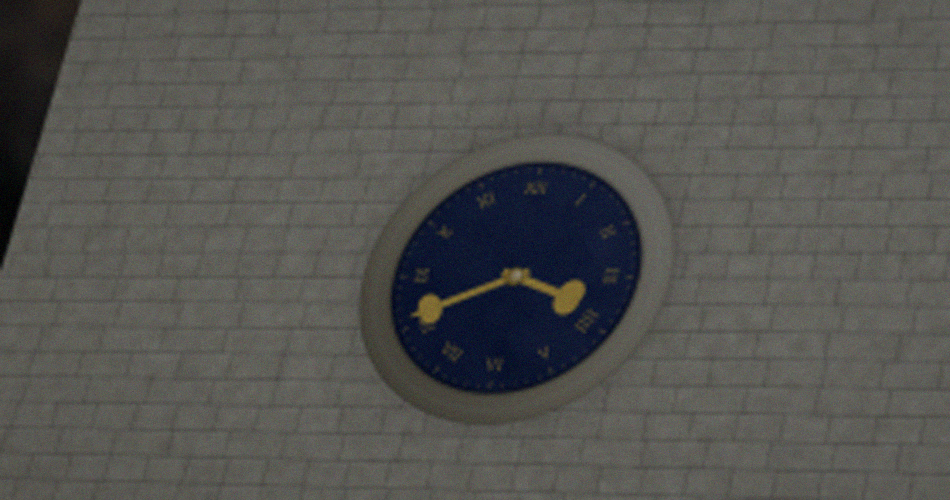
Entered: {"hour": 3, "minute": 41}
